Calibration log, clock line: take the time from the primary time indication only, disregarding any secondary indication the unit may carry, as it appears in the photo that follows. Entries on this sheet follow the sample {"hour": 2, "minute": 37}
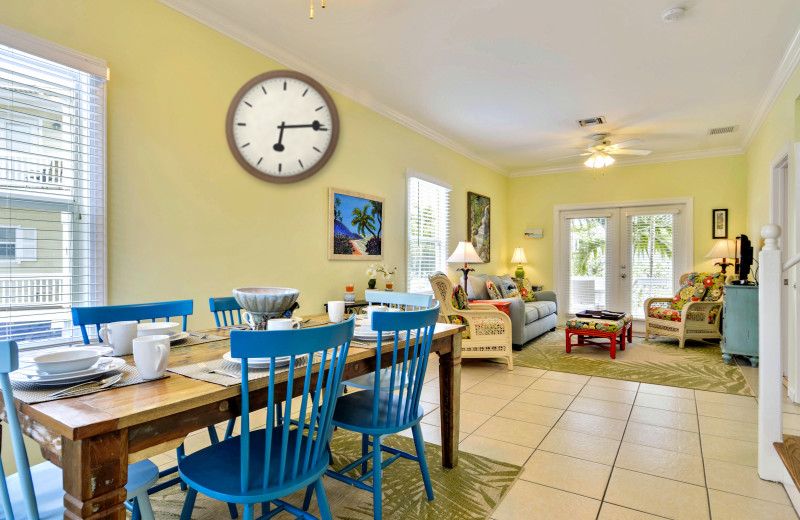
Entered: {"hour": 6, "minute": 14}
